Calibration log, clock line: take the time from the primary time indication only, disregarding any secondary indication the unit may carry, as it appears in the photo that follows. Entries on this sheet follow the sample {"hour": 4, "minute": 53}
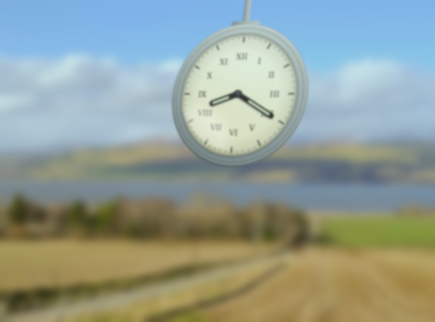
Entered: {"hour": 8, "minute": 20}
